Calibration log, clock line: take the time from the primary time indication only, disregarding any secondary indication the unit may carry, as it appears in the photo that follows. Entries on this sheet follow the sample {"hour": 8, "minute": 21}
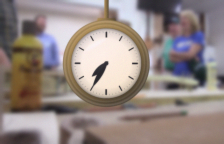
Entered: {"hour": 7, "minute": 35}
